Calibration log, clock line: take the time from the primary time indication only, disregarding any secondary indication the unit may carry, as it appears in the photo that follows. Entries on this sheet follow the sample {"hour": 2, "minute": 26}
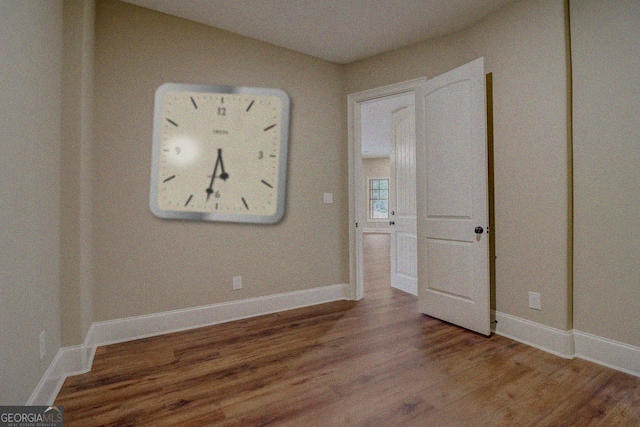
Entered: {"hour": 5, "minute": 32}
